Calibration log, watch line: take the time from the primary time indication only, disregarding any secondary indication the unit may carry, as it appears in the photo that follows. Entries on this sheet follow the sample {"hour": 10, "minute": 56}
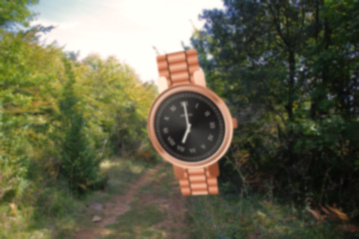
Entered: {"hour": 7, "minute": 0}
